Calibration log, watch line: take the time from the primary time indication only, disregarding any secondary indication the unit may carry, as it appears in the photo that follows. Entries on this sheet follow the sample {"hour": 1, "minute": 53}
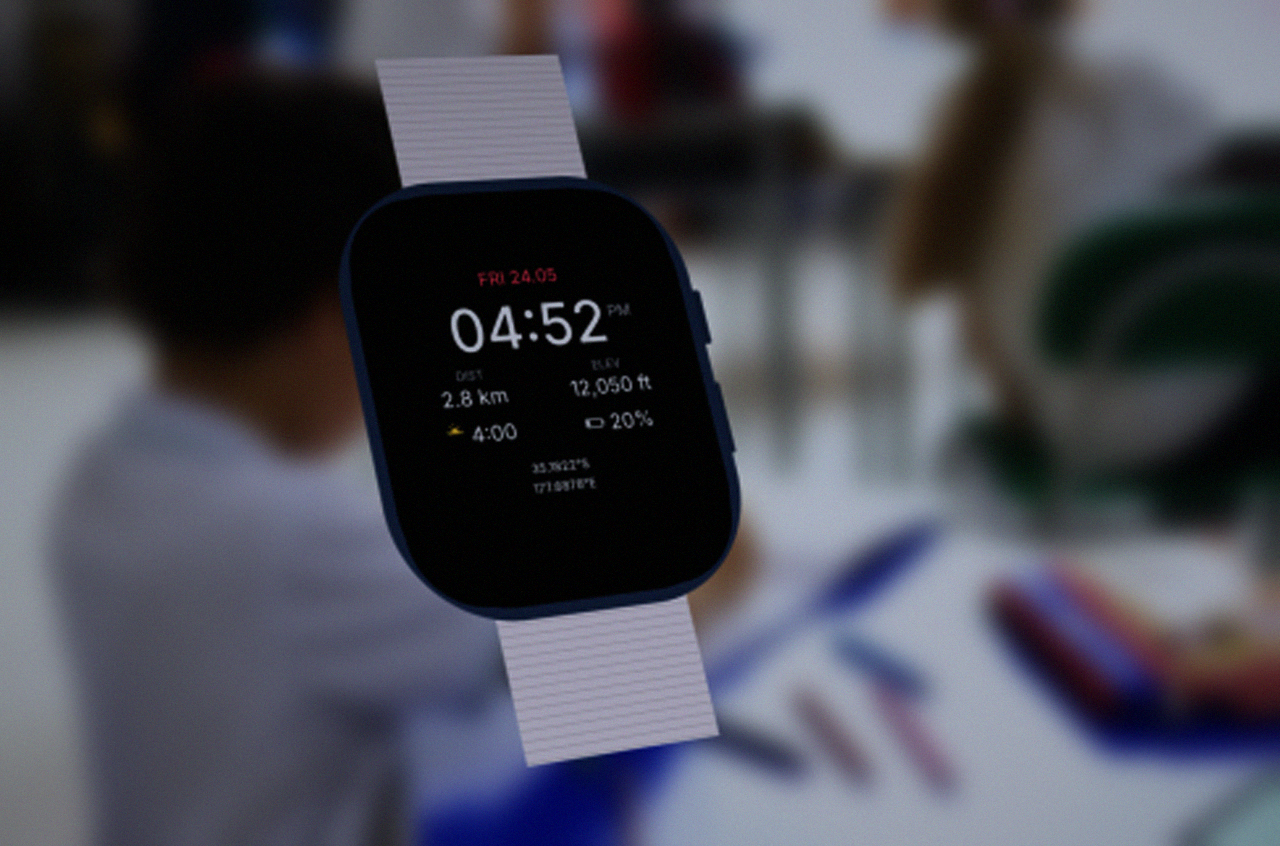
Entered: {"hour": 4, "minute": 52}
